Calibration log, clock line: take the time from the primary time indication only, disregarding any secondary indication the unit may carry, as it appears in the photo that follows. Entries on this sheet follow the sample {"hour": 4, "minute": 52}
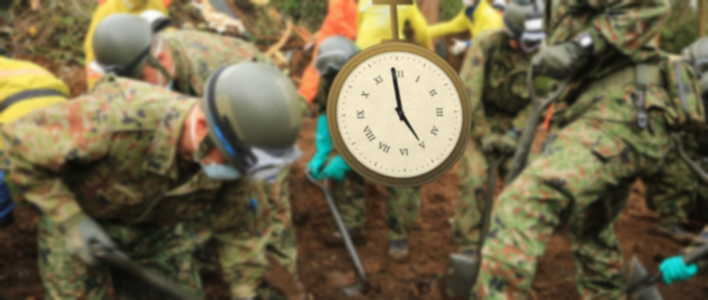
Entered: {"hour": 4, "minute": 59}
